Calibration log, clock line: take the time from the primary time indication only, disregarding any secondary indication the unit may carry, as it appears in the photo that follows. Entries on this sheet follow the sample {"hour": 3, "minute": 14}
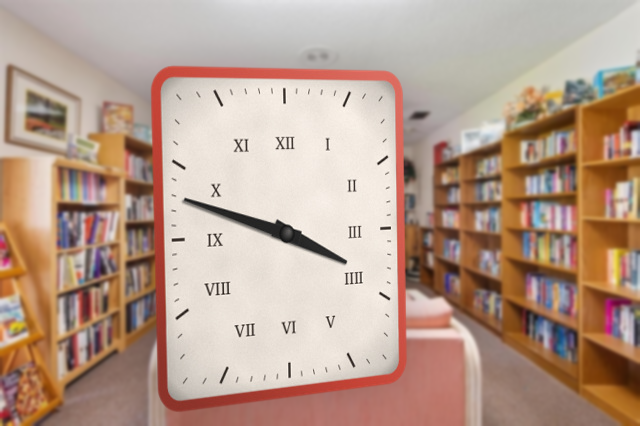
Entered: {"hour": 3, "minute": 48}
